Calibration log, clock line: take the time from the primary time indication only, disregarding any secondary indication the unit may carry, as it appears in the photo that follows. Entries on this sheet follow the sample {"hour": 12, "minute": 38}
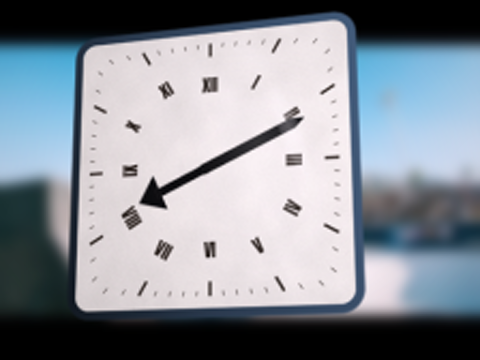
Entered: {"hour": 8, "minute": 11}
